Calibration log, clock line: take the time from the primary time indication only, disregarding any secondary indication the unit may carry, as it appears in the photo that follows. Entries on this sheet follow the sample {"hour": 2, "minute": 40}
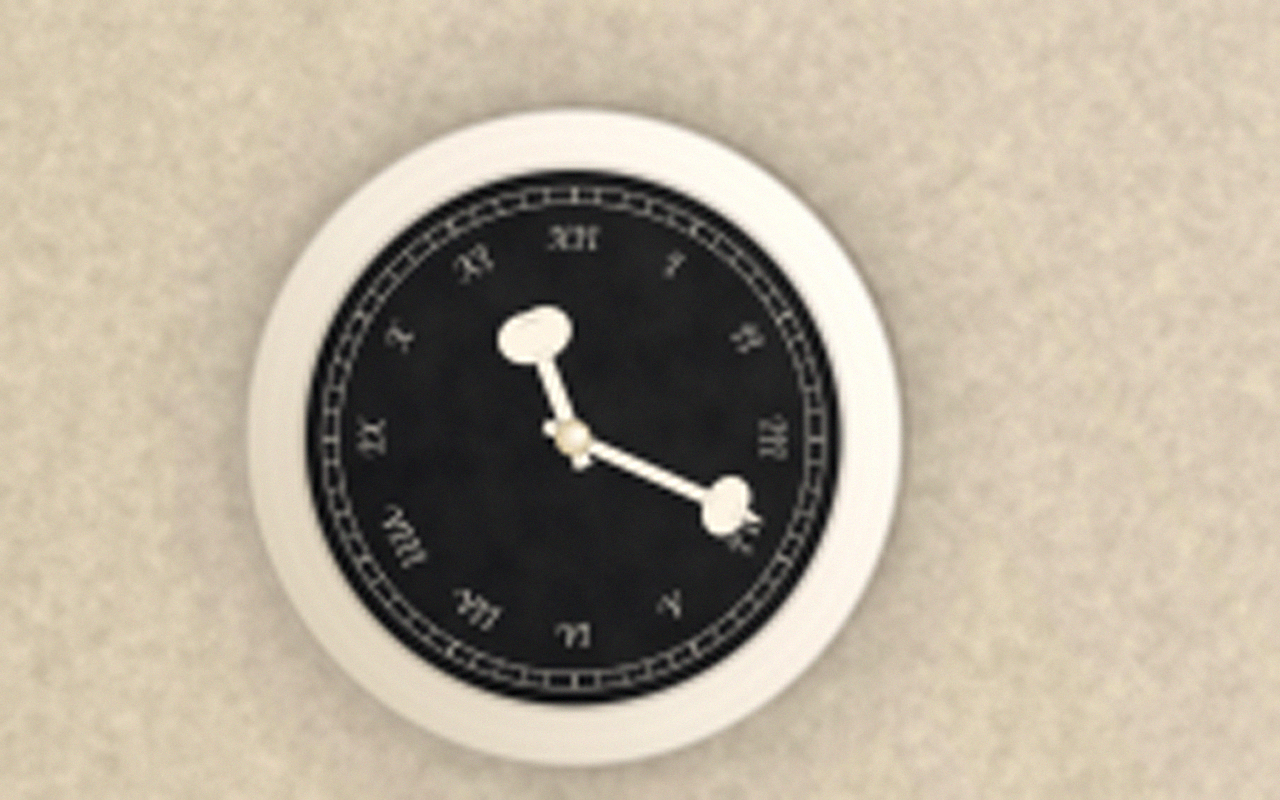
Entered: {"hour": 11, "minute": 19}
